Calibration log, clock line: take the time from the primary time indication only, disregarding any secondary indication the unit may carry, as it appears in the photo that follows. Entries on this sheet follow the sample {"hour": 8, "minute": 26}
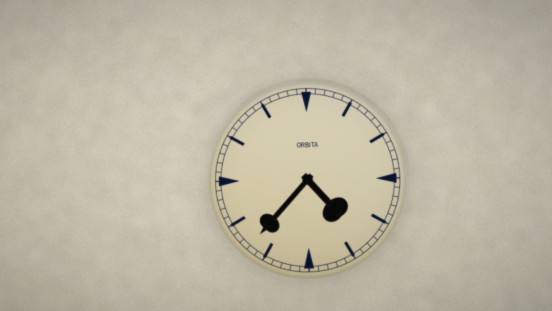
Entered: {"hour": 4, "minute": 37}
